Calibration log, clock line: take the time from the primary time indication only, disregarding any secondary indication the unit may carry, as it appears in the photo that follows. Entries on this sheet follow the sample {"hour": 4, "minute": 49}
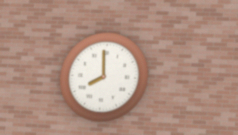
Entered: {"hour": 7, "minute": 59}
